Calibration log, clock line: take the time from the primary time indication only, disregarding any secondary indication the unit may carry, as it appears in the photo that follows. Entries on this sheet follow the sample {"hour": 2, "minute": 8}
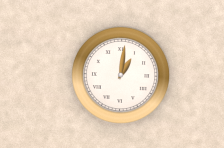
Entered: {"hour": 1, "minute": 1}
